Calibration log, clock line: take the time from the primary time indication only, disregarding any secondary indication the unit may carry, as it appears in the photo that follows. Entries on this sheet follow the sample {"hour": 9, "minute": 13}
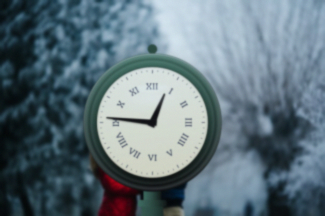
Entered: {"hour": 12, "minute": 46}
